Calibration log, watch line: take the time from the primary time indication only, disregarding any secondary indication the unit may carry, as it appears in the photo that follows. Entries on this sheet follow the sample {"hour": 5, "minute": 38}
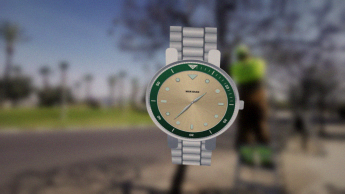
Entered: {"hour": 1, "minute": 37}
